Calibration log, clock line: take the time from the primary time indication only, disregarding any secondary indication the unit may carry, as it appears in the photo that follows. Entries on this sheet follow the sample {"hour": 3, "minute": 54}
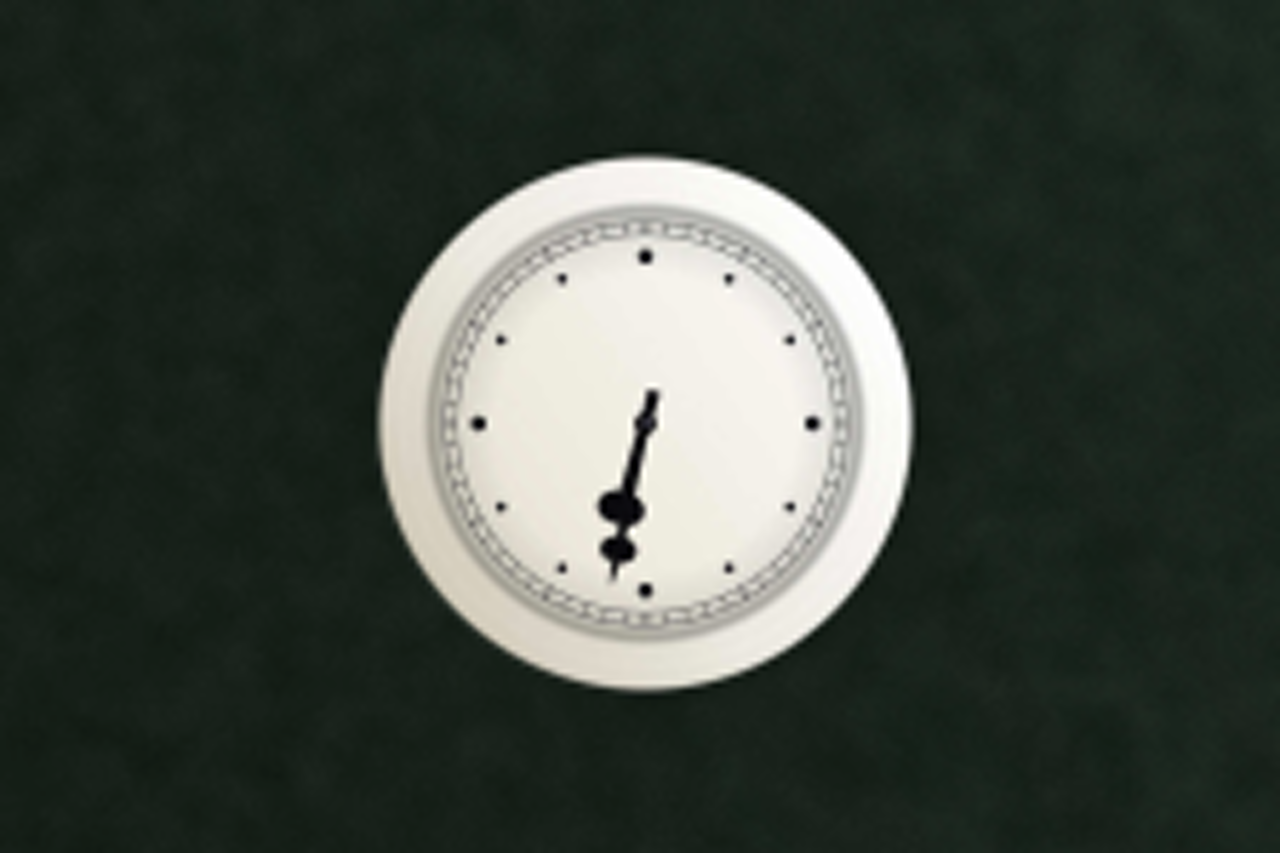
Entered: {"hour": 6, "minute": 32}
